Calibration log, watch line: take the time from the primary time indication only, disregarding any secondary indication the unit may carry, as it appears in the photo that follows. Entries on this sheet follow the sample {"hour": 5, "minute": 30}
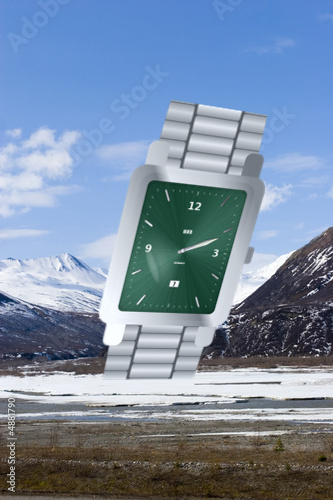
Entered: {"hour": 2, "minute": 11}
